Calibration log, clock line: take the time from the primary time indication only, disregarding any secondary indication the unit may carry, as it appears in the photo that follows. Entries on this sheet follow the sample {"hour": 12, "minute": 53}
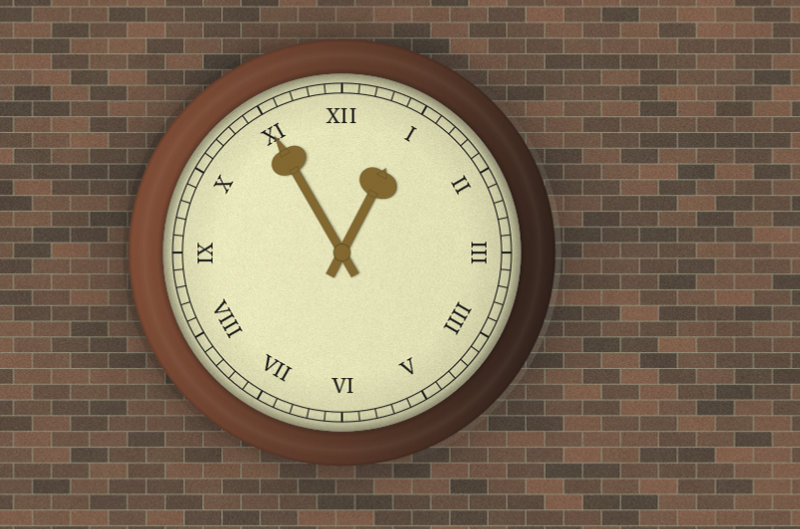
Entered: {"hour": 12, "minute": 55}
